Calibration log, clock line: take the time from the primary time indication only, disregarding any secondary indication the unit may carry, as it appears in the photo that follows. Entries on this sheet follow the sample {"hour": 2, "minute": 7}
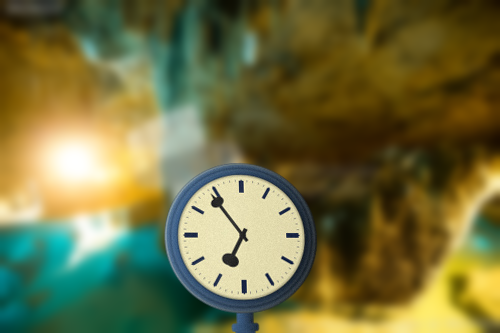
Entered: {"hour": 6, "minute": 54}
